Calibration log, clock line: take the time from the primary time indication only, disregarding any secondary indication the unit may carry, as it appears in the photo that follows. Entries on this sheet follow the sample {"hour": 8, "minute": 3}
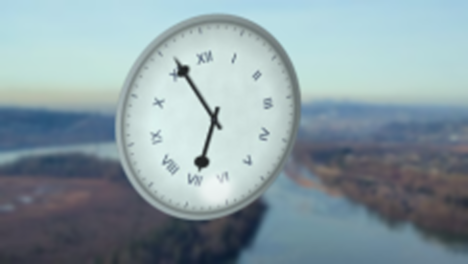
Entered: {"hour": 6, "minute": 56}
